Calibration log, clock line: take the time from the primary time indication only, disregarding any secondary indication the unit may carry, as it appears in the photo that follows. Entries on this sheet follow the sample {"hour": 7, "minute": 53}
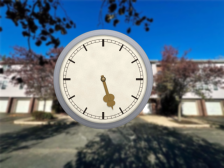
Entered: {"hour": 5, "minute": 27}
